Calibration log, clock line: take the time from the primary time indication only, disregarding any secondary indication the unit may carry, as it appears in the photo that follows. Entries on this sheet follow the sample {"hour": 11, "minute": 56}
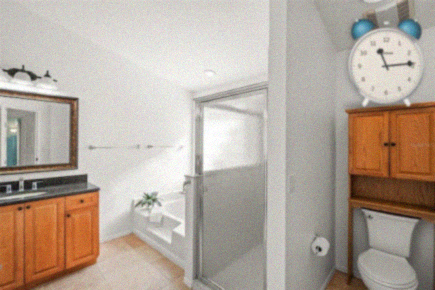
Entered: {"hour": 11, "minute": 14}
